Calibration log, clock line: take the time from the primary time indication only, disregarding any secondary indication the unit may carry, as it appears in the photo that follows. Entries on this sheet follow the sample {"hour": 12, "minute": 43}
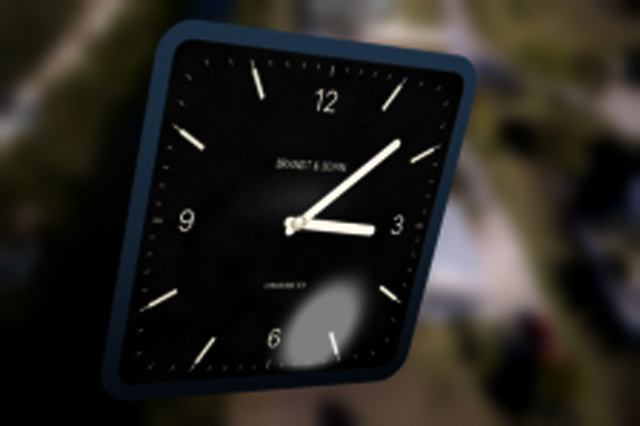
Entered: {"hour": 3, "minute": 8}
